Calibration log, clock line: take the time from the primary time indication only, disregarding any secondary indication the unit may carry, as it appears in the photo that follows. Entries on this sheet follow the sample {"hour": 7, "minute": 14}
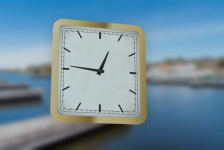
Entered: {"hour": 12, "minute": 46}
